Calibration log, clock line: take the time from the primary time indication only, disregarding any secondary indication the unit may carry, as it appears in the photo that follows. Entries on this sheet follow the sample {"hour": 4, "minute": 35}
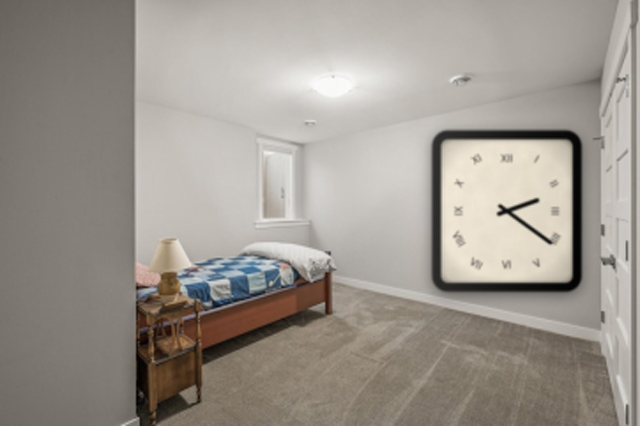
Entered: {"hour": 2, "minute": 21}
